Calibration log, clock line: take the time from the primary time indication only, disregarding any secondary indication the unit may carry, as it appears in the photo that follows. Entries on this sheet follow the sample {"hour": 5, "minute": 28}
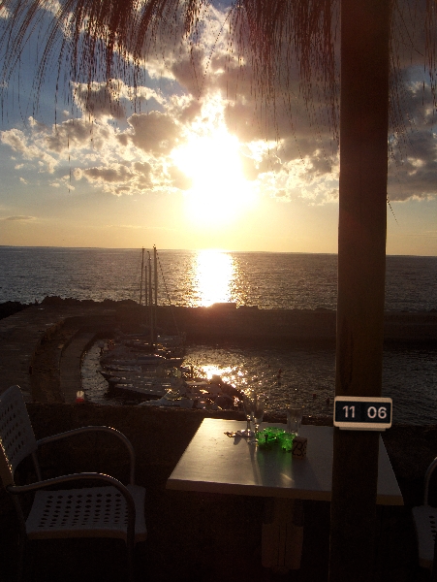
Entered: {"hour": 11, "minute": 6}
